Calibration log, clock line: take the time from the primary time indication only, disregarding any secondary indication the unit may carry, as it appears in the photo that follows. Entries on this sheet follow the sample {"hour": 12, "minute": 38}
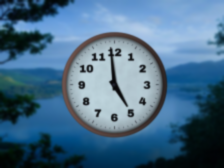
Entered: {"hour": 4, "minute": 59}
